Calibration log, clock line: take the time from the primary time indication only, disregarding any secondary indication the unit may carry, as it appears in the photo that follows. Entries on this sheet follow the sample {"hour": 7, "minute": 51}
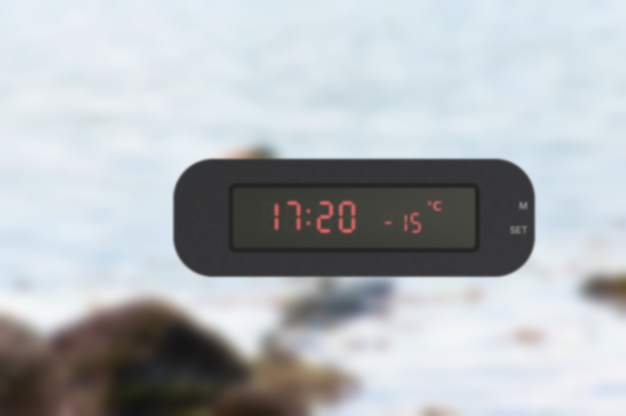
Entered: {"hour": 17, "minute": 20}
